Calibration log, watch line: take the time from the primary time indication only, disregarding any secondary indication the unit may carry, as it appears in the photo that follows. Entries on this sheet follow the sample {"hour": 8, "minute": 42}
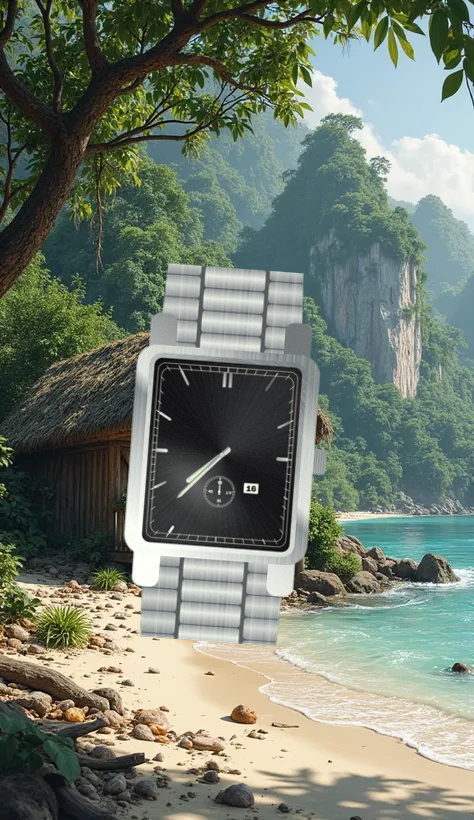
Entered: {"hour": 7, "minute": 37}
